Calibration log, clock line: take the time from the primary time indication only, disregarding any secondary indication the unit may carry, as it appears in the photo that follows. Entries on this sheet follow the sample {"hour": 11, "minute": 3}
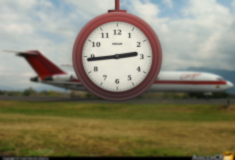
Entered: {"hour": 2, "minute": 44}
